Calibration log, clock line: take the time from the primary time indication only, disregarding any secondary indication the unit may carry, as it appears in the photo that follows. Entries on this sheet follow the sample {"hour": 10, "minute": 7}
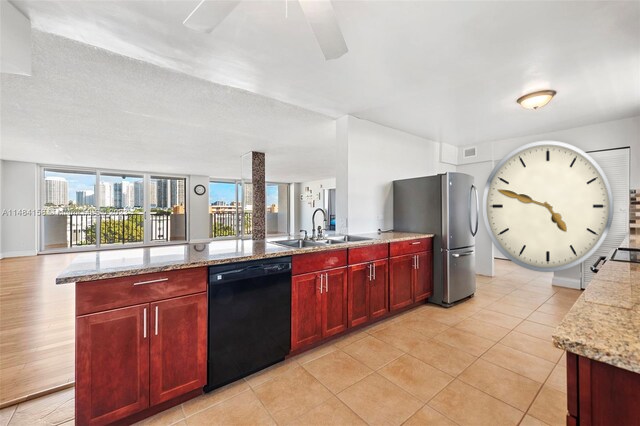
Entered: {"hour": 4, "minute": 48}
